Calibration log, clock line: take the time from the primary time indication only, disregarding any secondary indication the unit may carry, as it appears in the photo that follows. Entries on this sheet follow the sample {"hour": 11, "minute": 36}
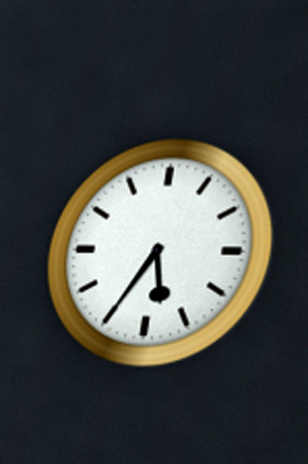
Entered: {"hour": 5, "minute": 35}
